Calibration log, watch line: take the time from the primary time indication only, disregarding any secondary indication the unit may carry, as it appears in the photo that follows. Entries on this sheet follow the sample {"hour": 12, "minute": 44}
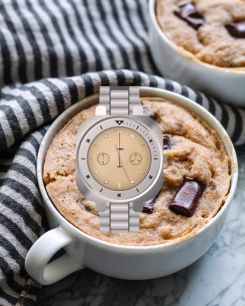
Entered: {"hour": 11, "minute": 26}
